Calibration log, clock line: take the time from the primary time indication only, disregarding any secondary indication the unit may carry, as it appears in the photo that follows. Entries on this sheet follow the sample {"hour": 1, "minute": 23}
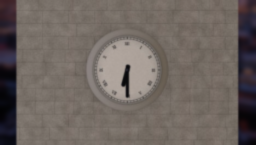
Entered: {"hour": 6, "minute": 30}
